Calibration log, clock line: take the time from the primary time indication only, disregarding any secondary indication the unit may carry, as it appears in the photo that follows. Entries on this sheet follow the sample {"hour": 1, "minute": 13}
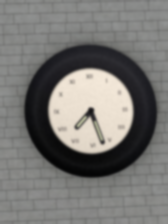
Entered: {"hour": 7, "minute": 27}
